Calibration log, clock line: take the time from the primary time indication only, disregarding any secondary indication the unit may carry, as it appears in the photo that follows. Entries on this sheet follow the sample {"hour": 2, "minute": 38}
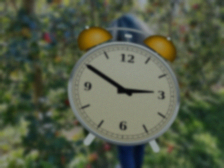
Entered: {"hour": 2, "minute": 50}
